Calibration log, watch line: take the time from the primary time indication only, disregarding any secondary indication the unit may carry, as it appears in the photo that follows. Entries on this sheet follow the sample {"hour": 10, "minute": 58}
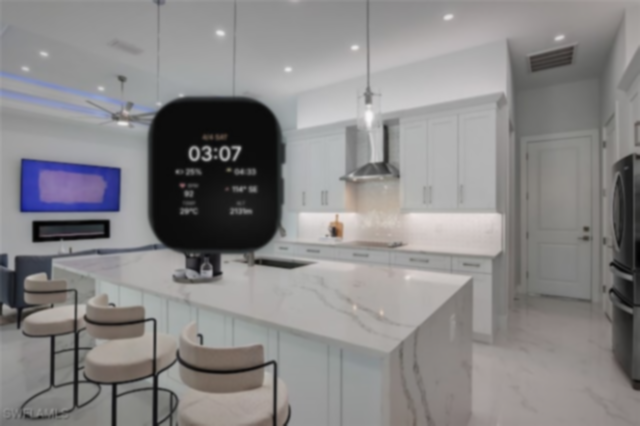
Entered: {"hour": 3, "minute": 7}
